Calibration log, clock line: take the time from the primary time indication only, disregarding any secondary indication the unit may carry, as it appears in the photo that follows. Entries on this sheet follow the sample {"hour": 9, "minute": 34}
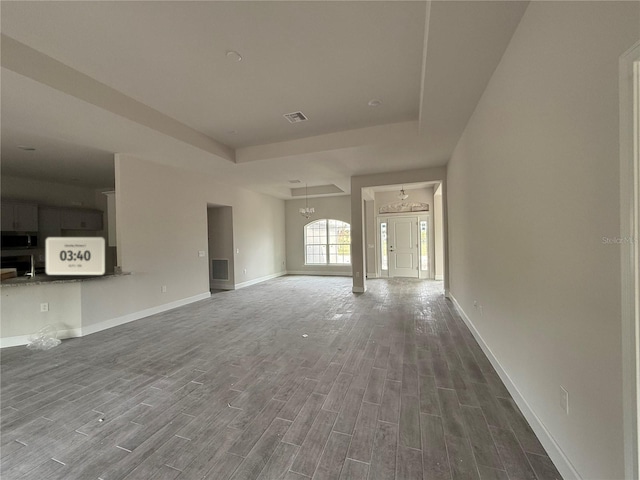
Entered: {"hour": 3, "minute": 40}
